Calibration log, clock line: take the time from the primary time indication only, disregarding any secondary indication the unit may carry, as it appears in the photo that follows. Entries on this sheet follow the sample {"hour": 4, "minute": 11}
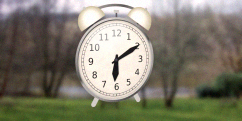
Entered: {"hour": 6, "minute": 10}
